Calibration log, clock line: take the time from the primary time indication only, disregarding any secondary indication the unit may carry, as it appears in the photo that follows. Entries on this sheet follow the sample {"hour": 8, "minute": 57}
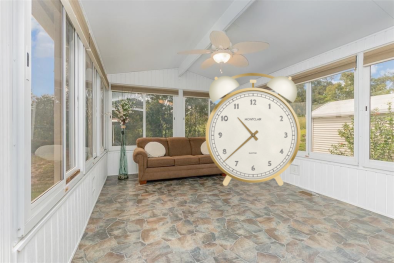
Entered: {"hour": 10, "minute": 38}
